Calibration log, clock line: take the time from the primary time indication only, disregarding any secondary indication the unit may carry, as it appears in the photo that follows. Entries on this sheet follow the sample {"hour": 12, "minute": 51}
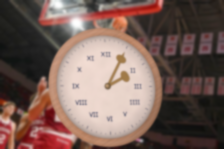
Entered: {"hour": 2, "minute": 5}
